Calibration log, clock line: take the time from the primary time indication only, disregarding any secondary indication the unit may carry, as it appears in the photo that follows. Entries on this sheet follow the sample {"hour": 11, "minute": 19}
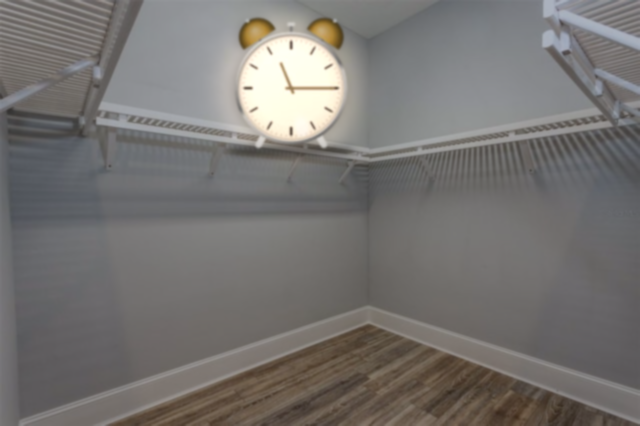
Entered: {"hour": 11, "minute": 15}
